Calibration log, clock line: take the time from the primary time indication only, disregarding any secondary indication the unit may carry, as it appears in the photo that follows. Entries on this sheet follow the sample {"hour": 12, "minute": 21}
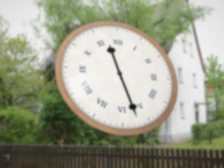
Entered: {"hour": 11, "minute": 27}
